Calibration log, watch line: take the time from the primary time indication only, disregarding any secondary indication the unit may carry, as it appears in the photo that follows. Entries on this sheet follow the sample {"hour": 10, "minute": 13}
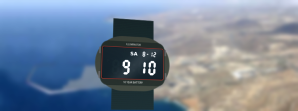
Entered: {"hour": 9, "minute": 10}
